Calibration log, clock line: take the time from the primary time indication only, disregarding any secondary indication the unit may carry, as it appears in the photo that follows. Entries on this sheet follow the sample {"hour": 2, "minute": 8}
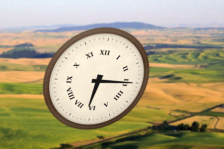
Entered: {"hour": 6, "minute": 15}
